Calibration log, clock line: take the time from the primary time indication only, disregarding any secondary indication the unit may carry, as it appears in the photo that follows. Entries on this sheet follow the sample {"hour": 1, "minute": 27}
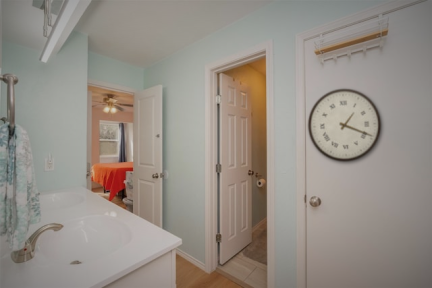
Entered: {"hour": 1, "minute": 19}
